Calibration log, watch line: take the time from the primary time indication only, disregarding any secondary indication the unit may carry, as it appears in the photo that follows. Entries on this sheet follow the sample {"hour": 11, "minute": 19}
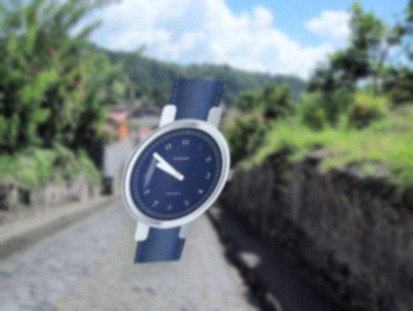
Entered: {"hour": 9, "minute": 51}
